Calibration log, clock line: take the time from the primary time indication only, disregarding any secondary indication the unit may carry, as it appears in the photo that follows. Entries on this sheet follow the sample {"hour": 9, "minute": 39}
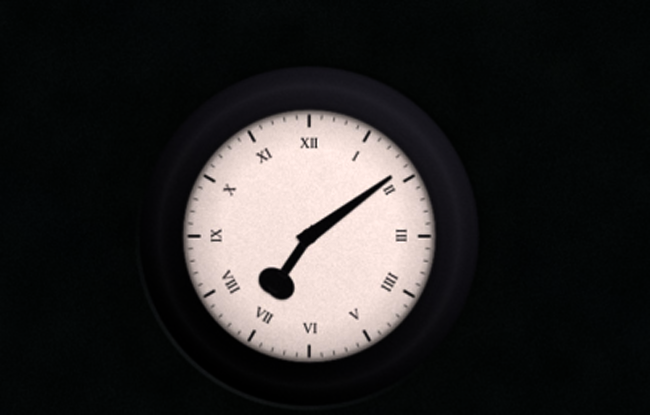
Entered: {"hour": 7, "minute": 9}
